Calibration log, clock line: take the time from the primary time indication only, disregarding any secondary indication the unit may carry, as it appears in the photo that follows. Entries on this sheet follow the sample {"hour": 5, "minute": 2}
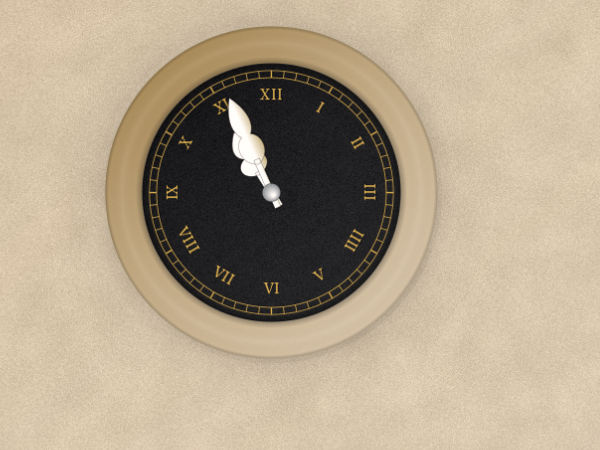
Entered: {"hour": 10, "minute": 56}
